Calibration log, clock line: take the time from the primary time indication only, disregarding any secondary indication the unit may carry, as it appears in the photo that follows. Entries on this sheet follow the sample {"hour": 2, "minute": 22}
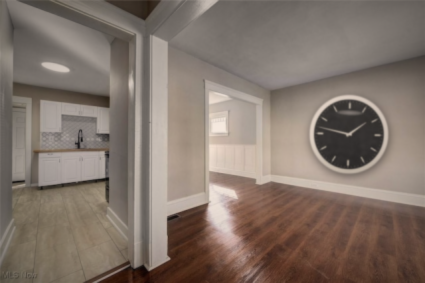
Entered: {"hour": 1, "minute": 47}
